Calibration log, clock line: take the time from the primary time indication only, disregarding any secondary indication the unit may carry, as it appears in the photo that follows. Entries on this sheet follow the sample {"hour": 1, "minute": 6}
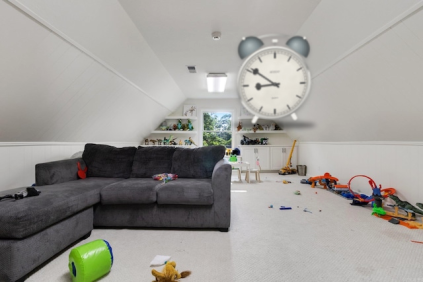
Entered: {"hour": 8, "minute": 51}
